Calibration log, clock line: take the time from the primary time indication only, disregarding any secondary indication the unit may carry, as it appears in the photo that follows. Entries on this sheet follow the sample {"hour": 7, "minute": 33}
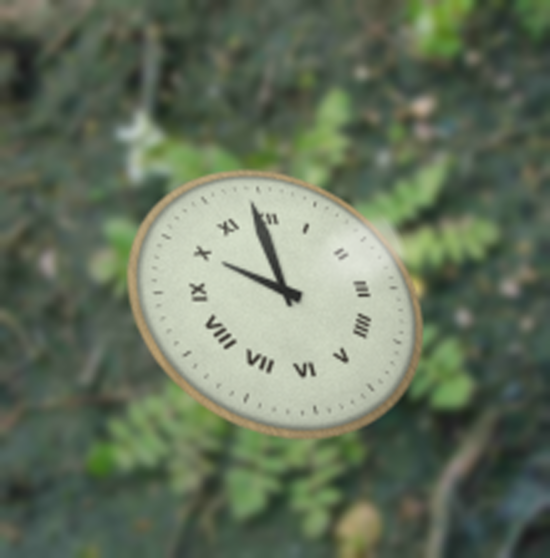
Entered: {"hour": 9, "minute": 59}
